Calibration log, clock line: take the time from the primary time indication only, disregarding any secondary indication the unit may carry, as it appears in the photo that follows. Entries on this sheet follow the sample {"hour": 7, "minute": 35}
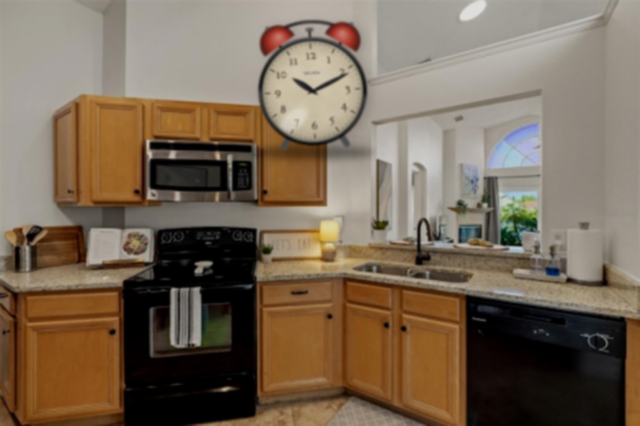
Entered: {"hour": 10, "minute": 11}
